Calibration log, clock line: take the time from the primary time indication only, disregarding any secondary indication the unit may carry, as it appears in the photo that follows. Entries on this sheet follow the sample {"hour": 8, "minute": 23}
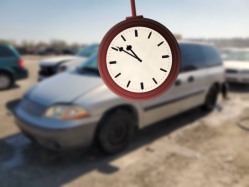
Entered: {"hour": 10, "minute": 51}
